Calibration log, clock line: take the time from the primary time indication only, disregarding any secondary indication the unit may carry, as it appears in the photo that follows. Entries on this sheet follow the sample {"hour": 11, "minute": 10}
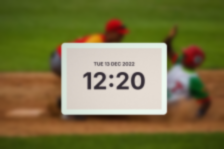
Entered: {"hour": 12, "minute": 20}
